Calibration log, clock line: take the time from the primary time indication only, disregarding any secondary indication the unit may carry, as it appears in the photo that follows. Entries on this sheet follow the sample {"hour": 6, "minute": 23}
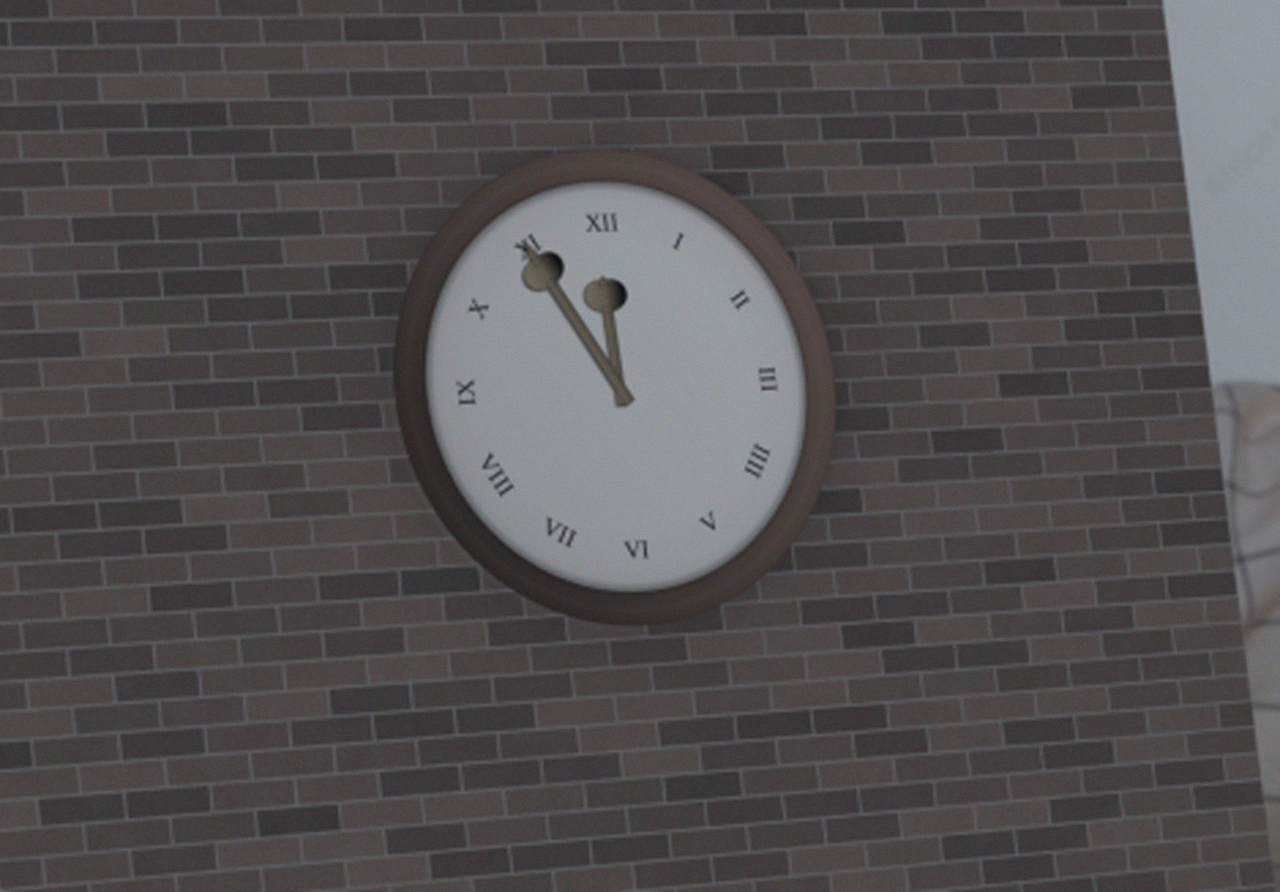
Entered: {"hour": 11, "minute": 55}
